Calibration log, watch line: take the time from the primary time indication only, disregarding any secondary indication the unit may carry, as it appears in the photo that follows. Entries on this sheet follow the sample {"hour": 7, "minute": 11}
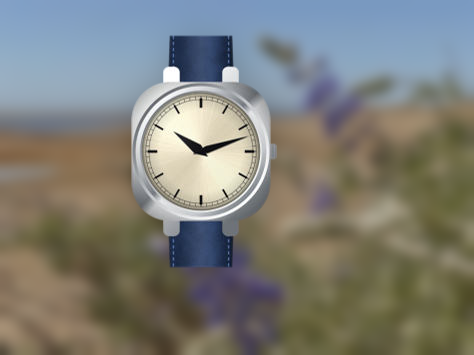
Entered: {"hour": 10, "minute": 12}
